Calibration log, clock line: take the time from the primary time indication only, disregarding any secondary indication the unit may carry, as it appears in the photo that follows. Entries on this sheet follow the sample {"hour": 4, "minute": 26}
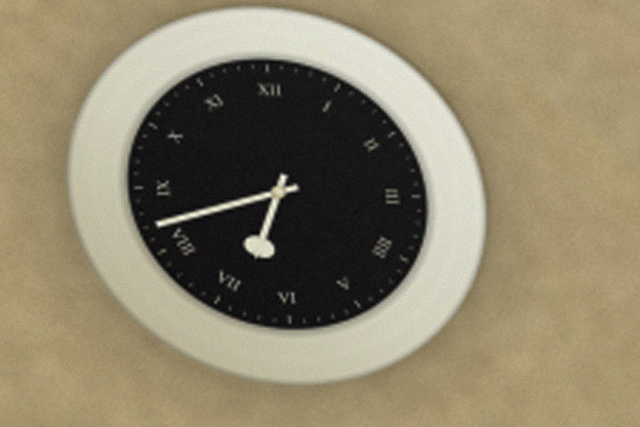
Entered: {"hour": 6, "minute": 42}
